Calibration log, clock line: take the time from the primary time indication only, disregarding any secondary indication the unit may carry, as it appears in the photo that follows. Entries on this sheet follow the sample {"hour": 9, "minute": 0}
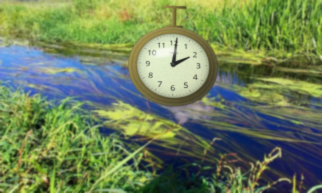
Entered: {"hour": 2, "minute": 1}
